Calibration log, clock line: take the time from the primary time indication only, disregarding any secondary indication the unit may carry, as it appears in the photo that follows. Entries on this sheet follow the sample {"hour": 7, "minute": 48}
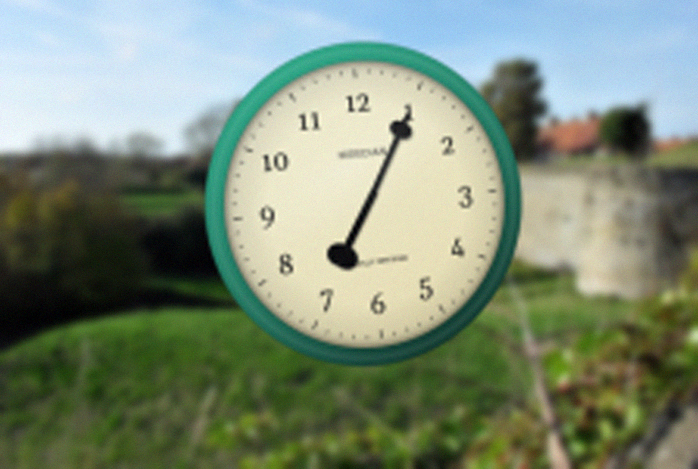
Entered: {"hour": 7, "minute": 5}
